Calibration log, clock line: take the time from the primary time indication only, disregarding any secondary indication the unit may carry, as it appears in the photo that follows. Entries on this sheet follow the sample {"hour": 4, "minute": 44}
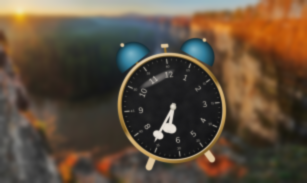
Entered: {"hour": 6, "minute": 36}
